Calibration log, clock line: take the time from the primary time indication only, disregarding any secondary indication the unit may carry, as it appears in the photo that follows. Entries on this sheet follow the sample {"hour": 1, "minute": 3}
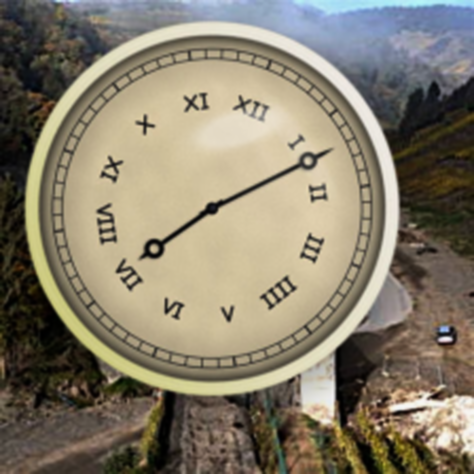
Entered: {"hour": 7, "minute": 7}
